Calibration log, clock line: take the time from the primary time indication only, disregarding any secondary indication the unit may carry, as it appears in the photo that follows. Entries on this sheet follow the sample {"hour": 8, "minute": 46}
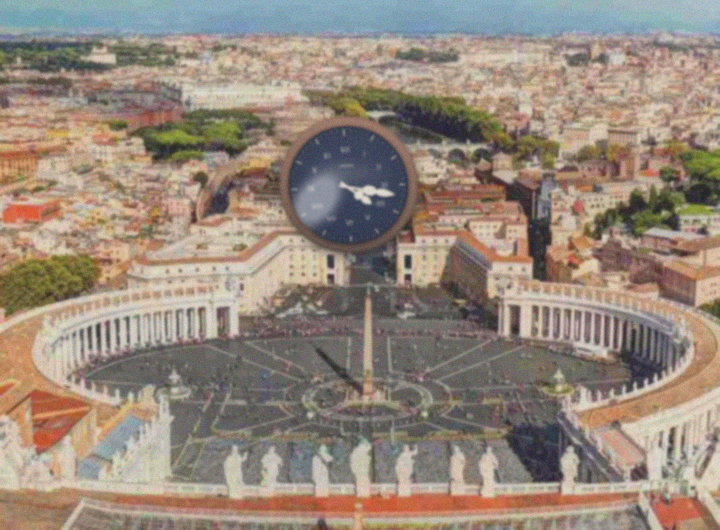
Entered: {"hour": 4, "minute": 17}
